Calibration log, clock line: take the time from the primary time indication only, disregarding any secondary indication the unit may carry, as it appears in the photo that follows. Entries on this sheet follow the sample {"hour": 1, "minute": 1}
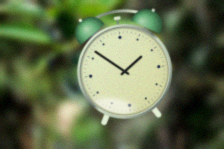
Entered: {"hour": 1, "minute": 52}
